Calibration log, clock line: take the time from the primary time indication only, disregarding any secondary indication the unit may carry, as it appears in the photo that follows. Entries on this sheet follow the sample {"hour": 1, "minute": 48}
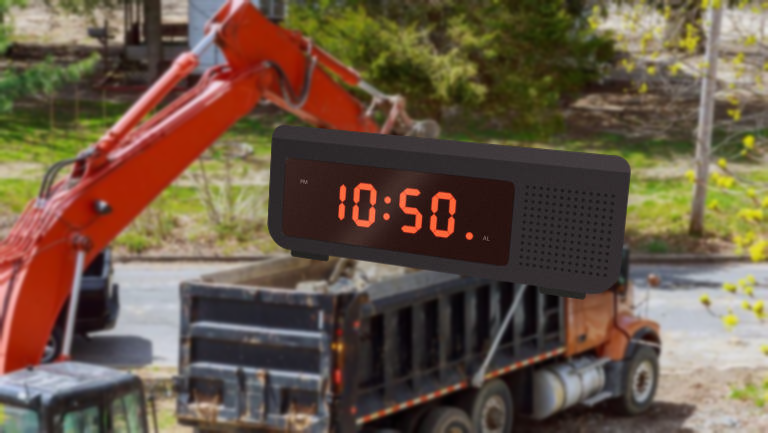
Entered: {"hour": 10, "minute": 50}
